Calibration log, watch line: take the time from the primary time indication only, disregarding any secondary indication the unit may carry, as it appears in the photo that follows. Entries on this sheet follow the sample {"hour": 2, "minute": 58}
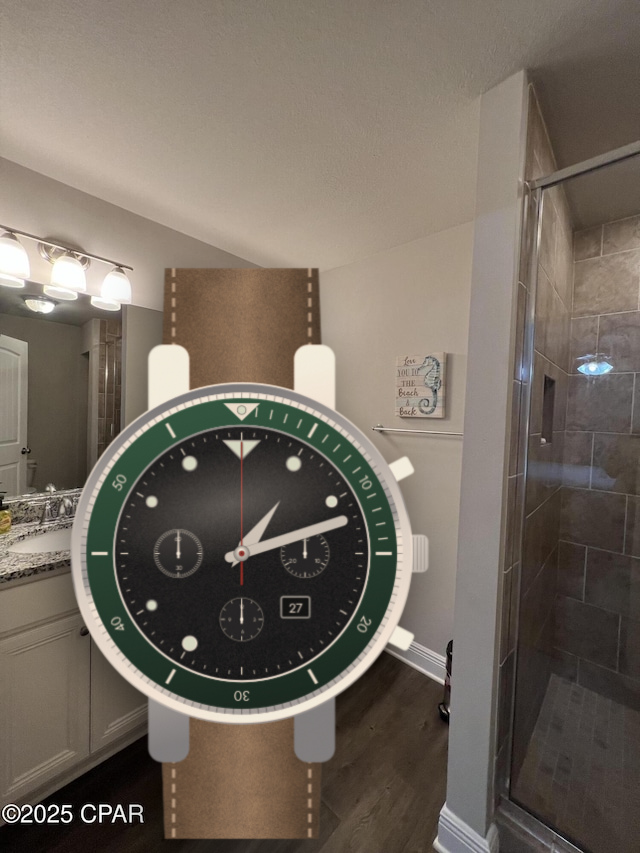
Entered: {"hour": 1, "minute": 12}
